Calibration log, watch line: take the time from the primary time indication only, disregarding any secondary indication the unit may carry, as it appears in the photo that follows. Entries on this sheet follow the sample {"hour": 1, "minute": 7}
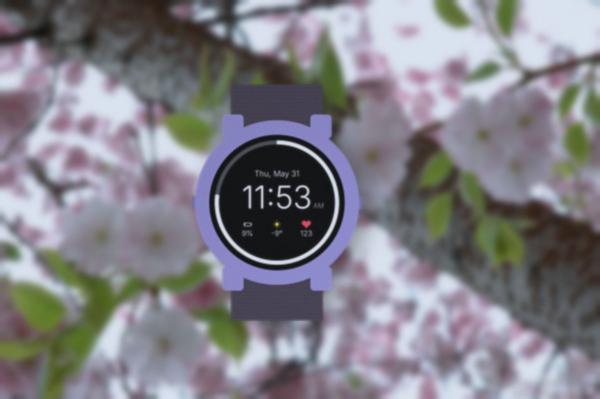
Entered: {"hour": 11, "minute": 53}
